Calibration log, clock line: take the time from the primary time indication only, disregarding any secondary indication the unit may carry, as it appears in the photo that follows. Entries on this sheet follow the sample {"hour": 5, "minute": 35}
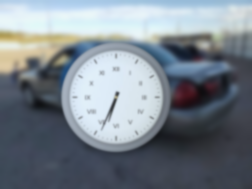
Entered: {"hour": 6, "minute": 34}
